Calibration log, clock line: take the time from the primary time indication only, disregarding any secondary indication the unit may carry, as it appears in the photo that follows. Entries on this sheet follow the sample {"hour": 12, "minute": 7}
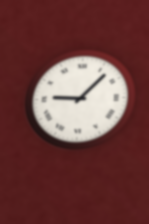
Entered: {"hour": 9, "minute": 7}
